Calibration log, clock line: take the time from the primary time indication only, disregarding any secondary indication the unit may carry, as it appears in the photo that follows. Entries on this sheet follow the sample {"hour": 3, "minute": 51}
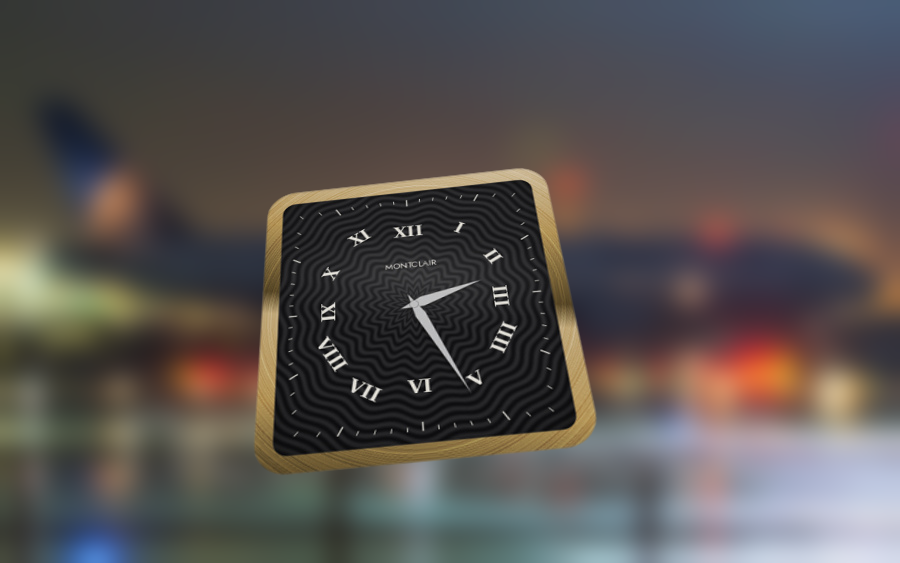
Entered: {"hour": 2, "minute": 26}
